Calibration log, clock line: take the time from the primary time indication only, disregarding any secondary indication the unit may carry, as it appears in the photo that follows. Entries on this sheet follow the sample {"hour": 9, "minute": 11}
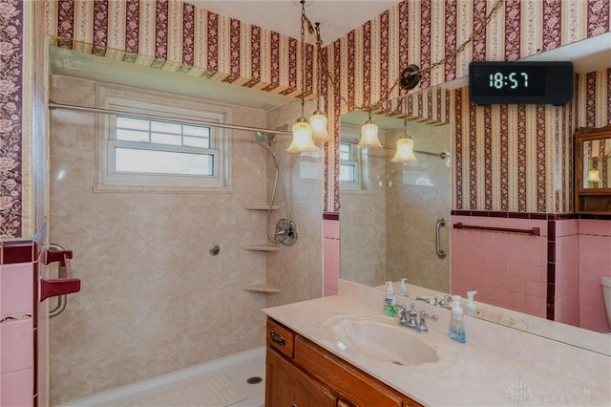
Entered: {"hour": 18, "minute": 57}
